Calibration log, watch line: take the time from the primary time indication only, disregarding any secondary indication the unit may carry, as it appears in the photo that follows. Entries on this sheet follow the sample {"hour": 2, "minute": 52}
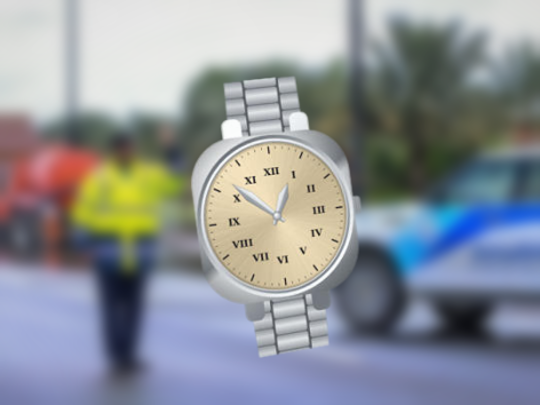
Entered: {"hour": 12, "minute": 52}
